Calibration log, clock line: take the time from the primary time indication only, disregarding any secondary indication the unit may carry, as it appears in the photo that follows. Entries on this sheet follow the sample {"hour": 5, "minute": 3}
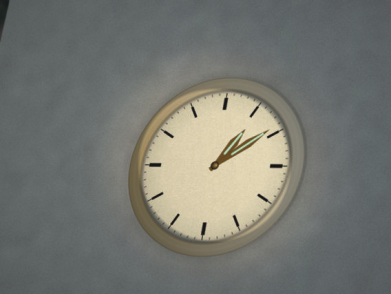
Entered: {"hour": 1, "minute": 9}
